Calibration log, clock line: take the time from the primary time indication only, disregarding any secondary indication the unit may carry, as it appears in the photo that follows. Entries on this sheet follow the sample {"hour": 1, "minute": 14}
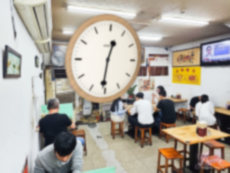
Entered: {"hour": 12, "minute": 31}
